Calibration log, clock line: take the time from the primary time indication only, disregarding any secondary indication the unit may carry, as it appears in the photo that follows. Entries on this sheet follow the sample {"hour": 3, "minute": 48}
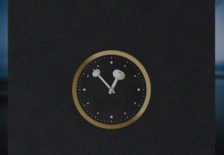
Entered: {"hour": 12, "minute": 53}
